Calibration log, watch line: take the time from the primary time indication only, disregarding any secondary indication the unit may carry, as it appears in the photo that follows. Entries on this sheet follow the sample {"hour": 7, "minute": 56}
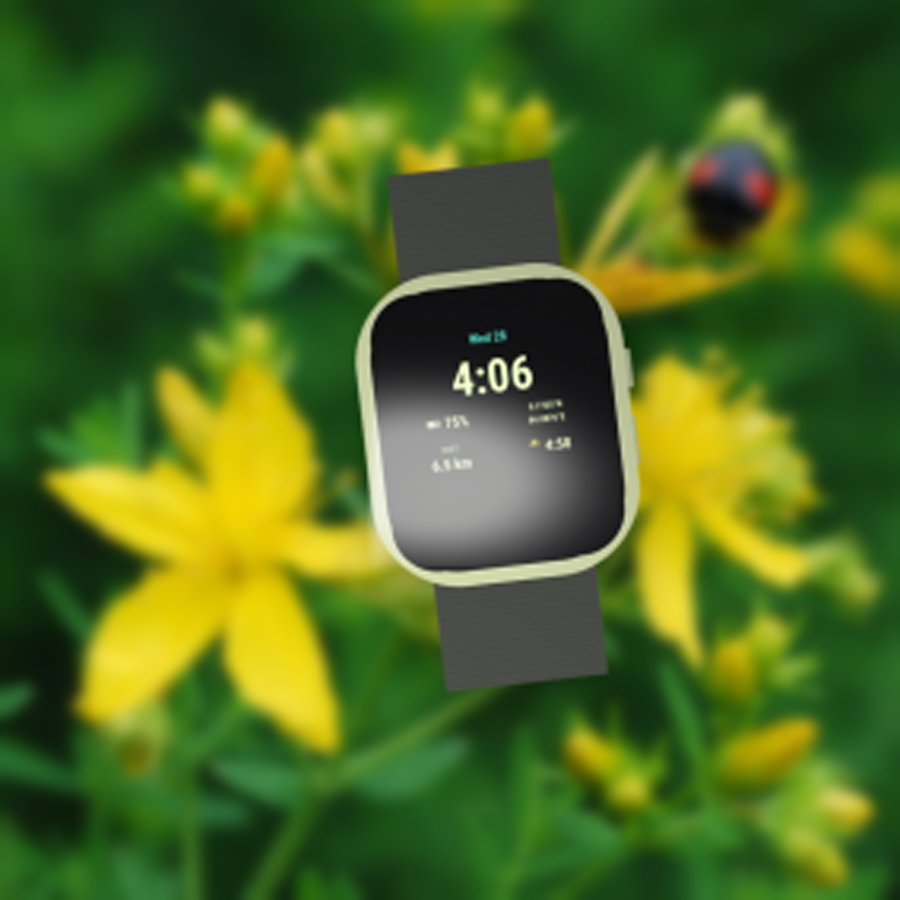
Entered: {"hour": 4, "minute": 6}
